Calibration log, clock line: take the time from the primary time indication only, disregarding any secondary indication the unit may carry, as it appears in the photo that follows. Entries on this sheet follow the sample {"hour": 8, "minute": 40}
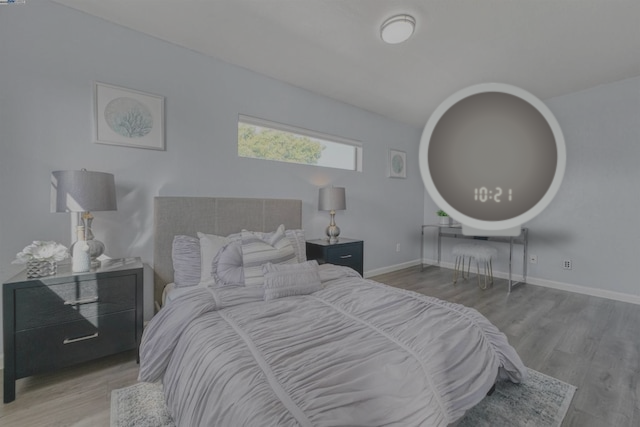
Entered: {"hour": 10, "minute": 21}
